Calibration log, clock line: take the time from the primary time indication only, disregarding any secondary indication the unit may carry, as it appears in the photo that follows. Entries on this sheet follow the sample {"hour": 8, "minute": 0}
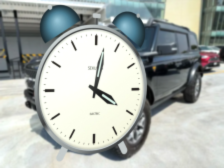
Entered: {"hour": 4, "minute": 2}
